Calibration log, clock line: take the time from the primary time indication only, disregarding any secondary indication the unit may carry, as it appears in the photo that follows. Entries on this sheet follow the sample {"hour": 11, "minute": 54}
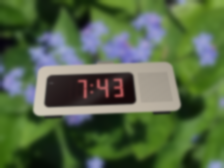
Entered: {"hour": 7, "minute": 43}
